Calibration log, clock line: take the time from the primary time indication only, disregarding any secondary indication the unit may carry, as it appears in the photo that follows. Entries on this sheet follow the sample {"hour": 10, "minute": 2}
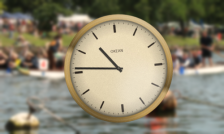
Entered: {"hour": 10, "minute": 46}
